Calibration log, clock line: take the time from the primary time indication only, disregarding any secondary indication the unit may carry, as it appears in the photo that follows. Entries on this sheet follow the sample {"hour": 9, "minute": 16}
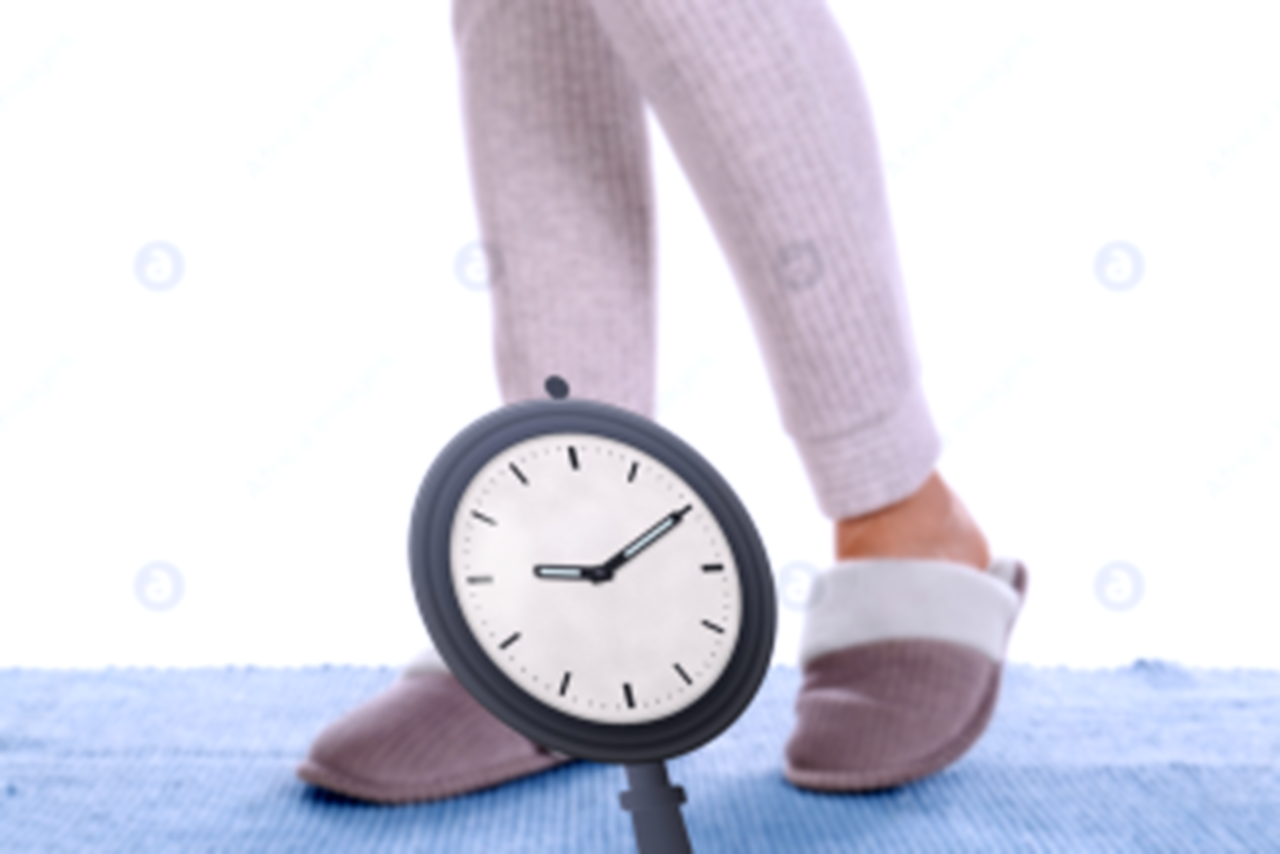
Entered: {"hour": 9, "minute": 10}
